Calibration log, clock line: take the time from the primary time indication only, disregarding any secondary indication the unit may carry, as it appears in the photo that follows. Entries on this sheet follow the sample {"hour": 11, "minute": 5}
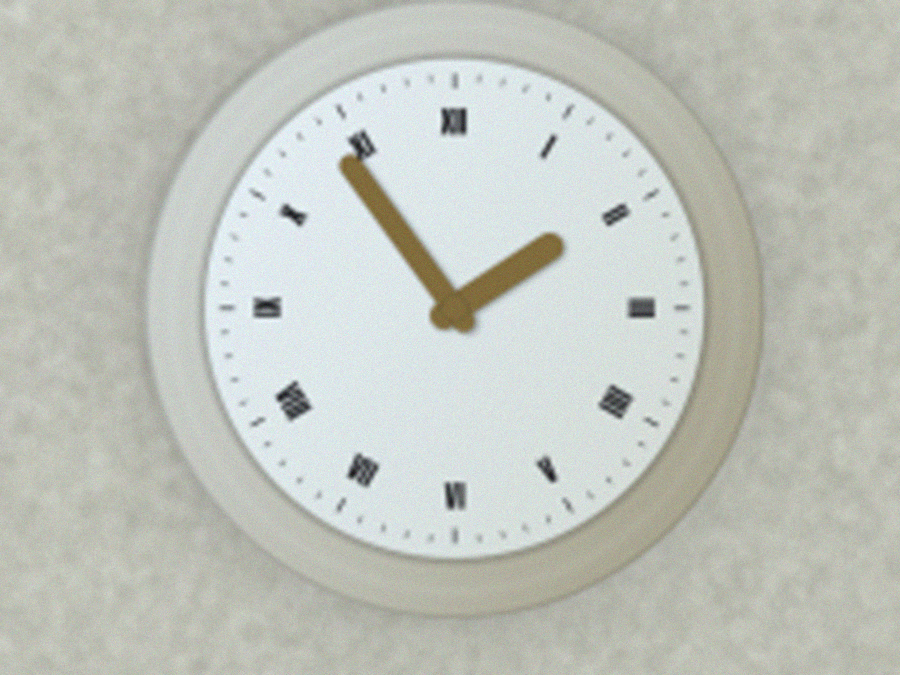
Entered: {"hour": 1, "minute": 54}
